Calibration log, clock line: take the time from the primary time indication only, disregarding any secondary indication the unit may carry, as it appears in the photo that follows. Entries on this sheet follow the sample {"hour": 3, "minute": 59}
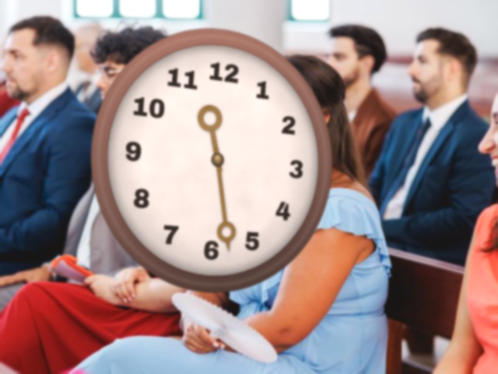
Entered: {"hour": 11, "minute": 28}
